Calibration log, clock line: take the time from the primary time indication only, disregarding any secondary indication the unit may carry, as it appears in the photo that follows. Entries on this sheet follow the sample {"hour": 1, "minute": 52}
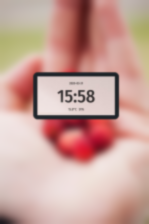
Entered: {"hour": 15, "minute": 58}
